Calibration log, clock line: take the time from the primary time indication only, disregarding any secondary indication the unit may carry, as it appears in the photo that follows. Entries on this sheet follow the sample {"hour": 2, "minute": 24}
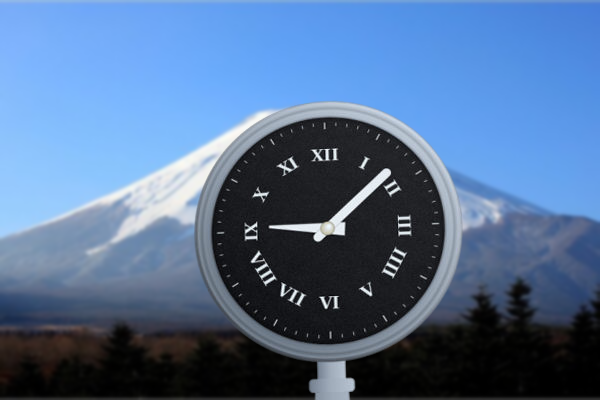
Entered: {"hour": 9, "minute": 8}
